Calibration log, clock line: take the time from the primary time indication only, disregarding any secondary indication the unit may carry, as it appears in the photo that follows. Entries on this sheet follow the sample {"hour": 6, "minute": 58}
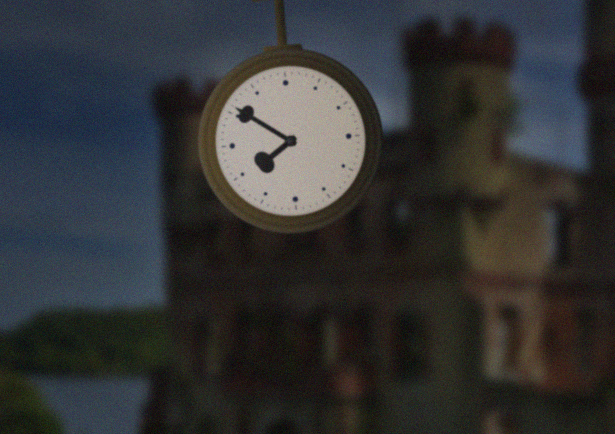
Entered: {"hour": 7, "minute": 51}
